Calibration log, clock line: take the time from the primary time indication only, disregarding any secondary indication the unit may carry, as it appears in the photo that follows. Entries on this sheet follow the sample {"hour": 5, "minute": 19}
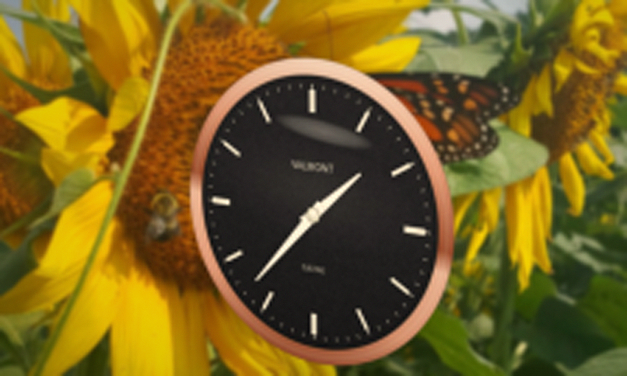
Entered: {"hour": 1, "minute": 37}
